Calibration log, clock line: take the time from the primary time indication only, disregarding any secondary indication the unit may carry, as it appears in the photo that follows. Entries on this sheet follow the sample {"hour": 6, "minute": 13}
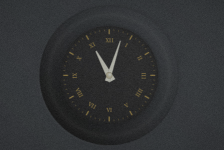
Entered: {"hour": 11, "minute": 3}
